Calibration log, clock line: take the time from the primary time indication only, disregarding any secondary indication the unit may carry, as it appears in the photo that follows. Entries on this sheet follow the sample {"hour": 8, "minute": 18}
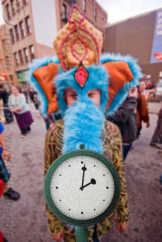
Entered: {"hour": 2, "minute": 1}
